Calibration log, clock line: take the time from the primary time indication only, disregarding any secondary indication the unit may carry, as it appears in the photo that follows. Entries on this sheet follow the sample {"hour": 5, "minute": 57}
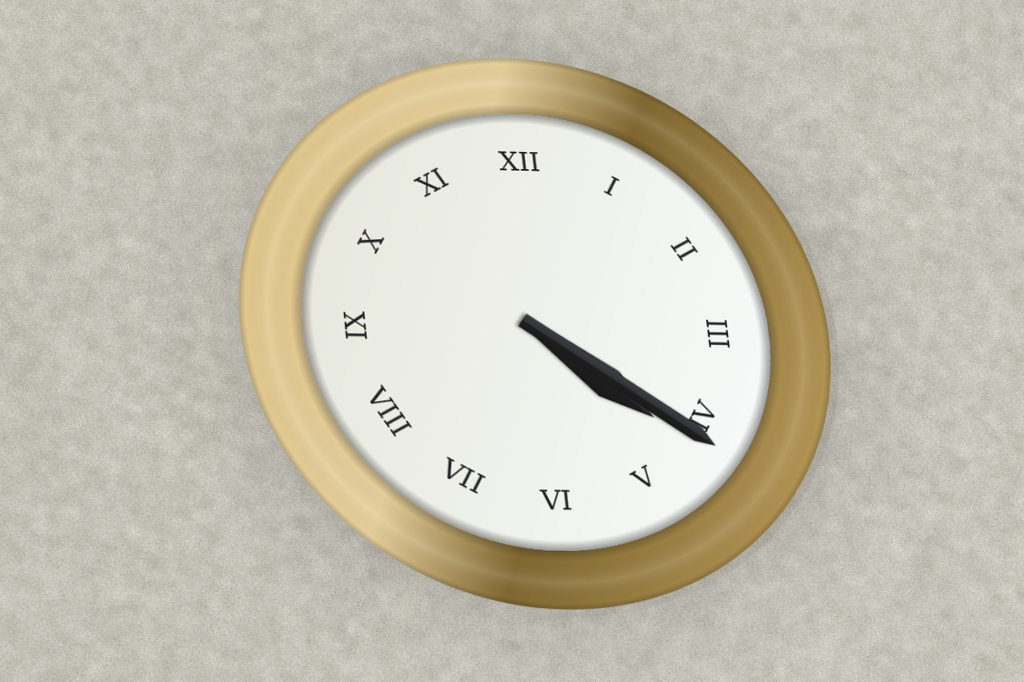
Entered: {"hour": 4, "minute": 21}
